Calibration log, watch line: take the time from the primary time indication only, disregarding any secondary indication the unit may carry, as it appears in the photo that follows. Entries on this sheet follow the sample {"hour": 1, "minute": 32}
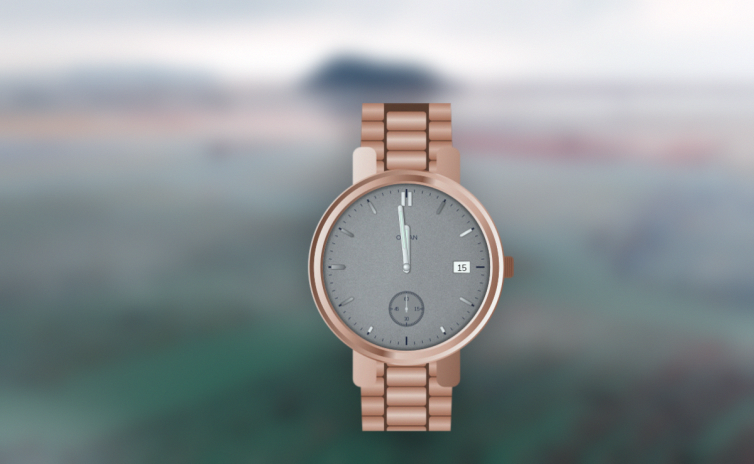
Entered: {"hour": 11, "minute": 59}
